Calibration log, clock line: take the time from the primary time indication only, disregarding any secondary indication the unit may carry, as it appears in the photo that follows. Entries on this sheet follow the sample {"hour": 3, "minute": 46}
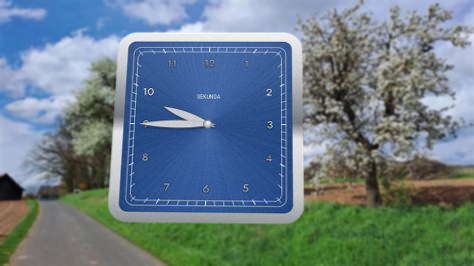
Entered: {"hour": 9, "minute": 45}
